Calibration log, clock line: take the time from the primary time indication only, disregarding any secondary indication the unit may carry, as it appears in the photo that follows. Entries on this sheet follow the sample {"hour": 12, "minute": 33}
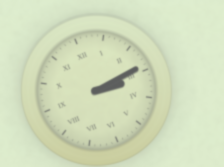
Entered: {"hour": 3, "minute": 14}
